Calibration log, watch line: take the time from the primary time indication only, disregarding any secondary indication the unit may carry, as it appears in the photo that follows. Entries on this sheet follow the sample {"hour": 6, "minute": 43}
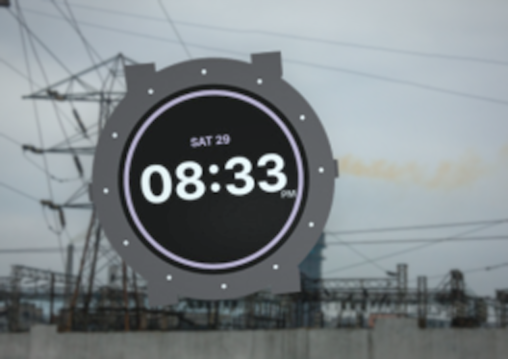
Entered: {"hour": 8, "minute": 33}
